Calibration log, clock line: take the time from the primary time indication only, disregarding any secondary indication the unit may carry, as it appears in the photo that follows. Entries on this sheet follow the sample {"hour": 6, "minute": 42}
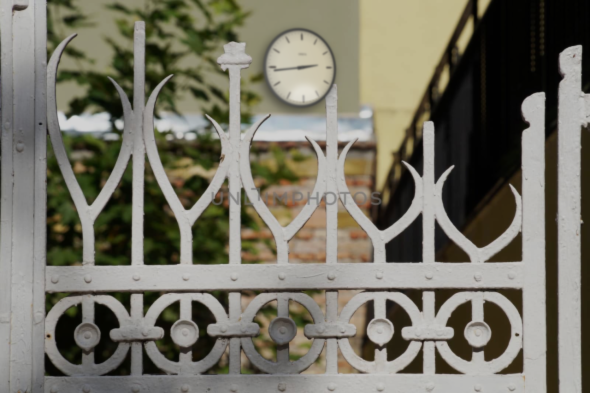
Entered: {"hour": 2, "minute": 44}
